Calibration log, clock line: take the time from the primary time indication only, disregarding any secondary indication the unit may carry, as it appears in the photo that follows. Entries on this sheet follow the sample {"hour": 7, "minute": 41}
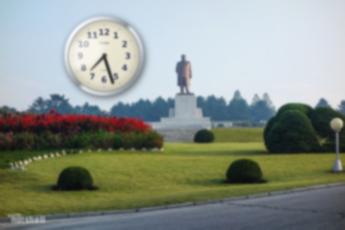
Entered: {"hour": 7, "minute": 27}
